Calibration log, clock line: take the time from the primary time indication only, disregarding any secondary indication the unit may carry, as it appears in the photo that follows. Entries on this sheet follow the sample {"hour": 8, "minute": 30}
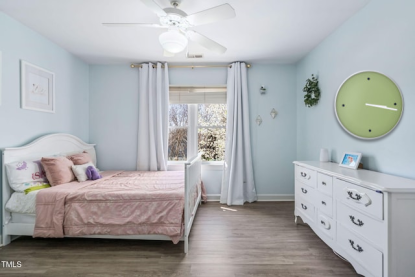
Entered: {"hour": 3, "minute": 17}
